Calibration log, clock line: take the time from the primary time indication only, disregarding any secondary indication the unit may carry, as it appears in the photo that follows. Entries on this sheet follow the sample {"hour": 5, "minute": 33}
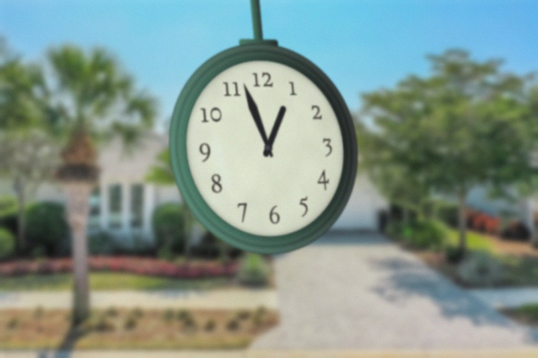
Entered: {"hour": 12, "minute": 57}
